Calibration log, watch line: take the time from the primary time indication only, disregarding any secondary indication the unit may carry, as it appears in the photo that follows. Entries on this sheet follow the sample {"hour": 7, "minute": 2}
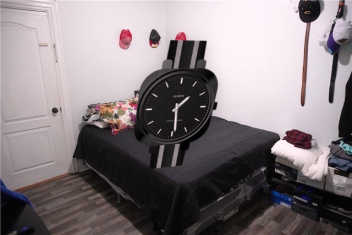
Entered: {"hour": 1, "minute": 29}
